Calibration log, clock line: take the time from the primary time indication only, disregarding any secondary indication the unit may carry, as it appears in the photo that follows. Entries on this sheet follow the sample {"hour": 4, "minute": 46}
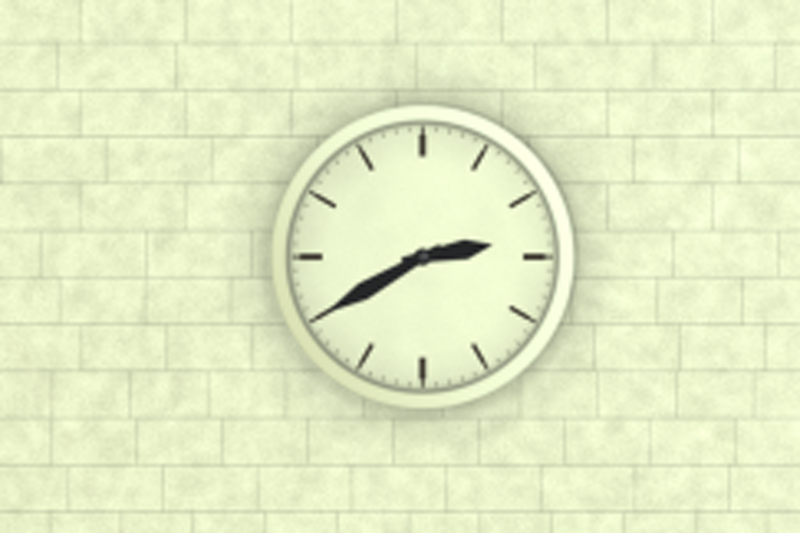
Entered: {"hour": 2, "minute": 40}
